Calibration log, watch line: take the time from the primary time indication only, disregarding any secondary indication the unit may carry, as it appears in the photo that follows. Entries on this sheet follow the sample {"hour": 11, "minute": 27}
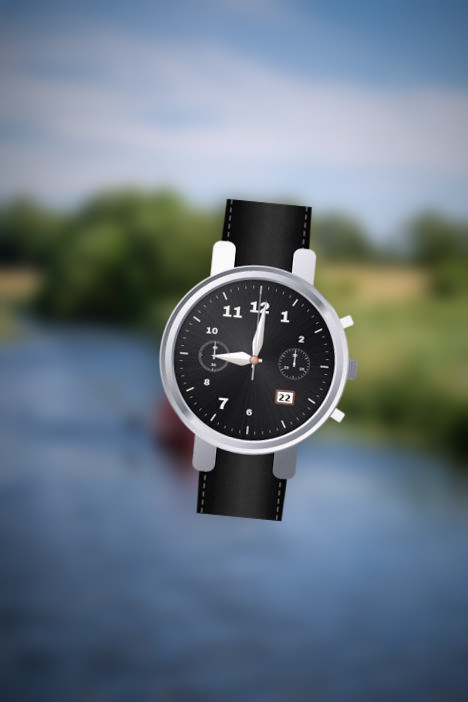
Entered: {"hour": 9, "minute": 1}
